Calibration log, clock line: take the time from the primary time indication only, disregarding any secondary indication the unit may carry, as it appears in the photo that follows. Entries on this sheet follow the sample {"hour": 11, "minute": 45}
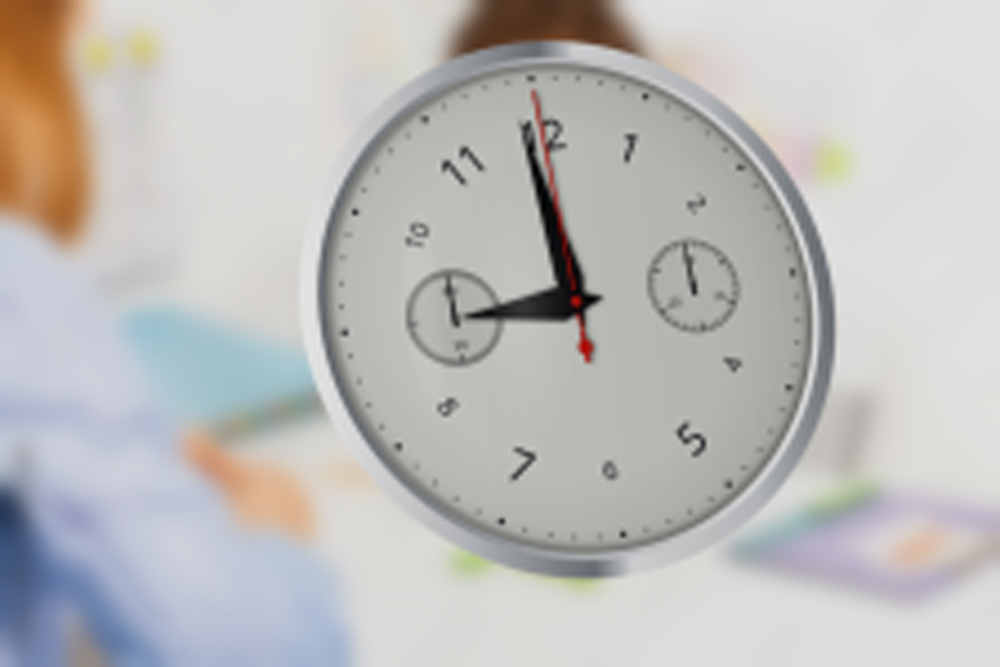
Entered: {"hour": 8, "minute": 59}
